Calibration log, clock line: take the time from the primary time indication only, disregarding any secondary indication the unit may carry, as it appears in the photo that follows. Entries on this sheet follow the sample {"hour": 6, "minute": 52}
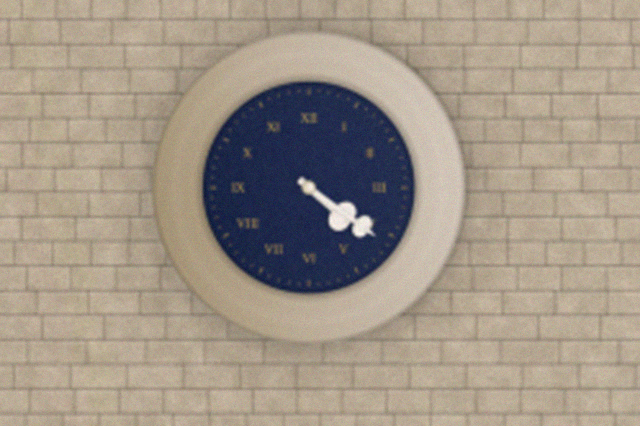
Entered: {"hour": 4, "minute": 21}
